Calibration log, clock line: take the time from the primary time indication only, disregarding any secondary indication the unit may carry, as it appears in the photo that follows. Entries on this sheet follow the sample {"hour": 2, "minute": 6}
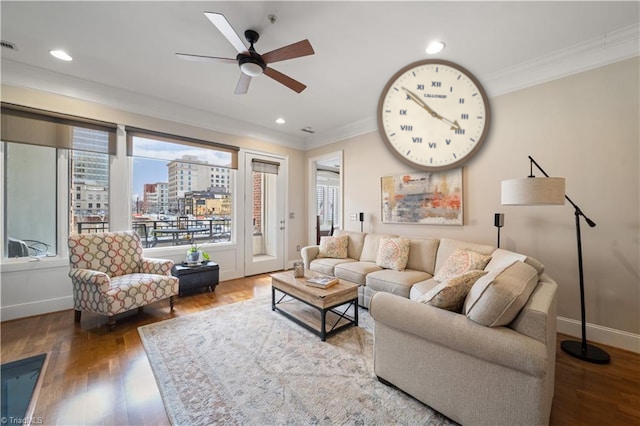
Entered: {"hour": 3, "minute": 51}
